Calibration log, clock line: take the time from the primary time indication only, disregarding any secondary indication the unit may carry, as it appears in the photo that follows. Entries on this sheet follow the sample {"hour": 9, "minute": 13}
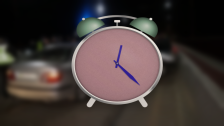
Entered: {"hour": 12, "minute": 23}
